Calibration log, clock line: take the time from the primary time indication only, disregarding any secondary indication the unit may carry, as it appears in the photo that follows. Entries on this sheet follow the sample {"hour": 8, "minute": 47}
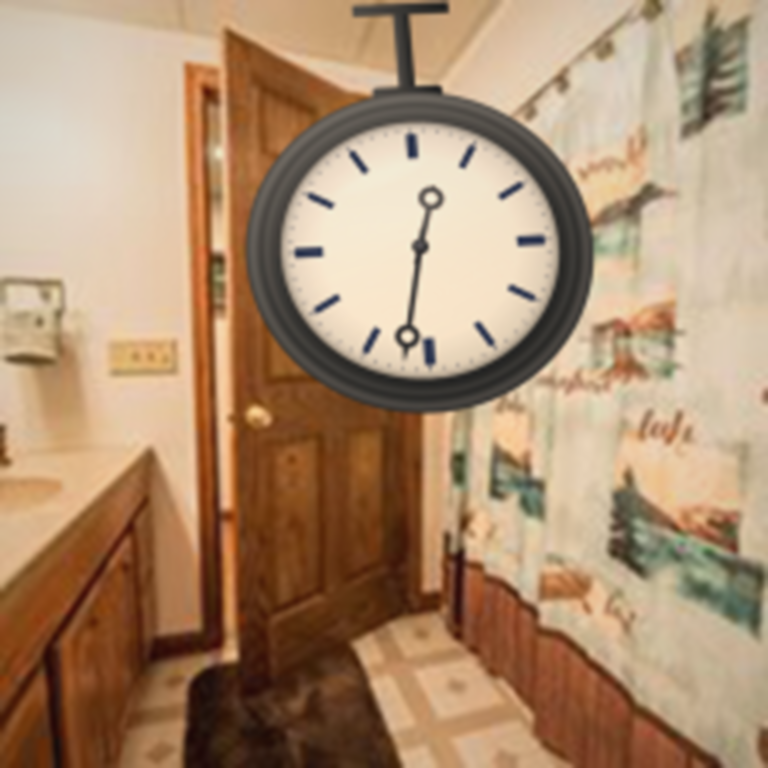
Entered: {"hour": 12, "minute": 32}
